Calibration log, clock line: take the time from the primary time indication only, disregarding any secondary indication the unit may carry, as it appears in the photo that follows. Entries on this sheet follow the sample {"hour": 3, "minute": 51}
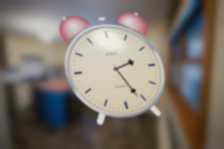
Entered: {"hour": 2, "minute": 26}
